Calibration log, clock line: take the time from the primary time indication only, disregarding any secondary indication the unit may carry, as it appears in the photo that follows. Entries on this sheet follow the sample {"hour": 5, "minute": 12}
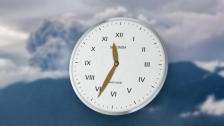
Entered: {"hour": 11, "minute": 34}
